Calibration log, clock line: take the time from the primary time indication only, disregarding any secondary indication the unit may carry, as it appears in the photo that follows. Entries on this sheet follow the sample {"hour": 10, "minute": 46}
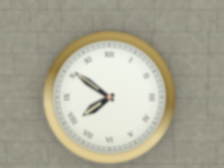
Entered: {"hour": 7, "minute": 51}
